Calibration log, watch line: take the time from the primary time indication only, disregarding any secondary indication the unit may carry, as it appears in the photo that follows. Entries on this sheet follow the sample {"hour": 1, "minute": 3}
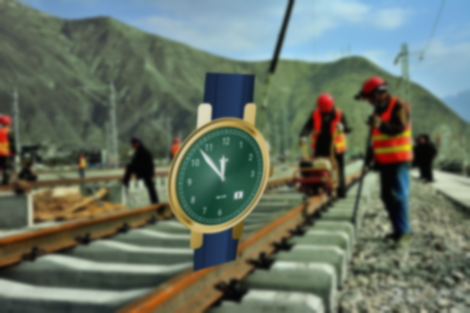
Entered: {"hour": 11, "minute": 53}
